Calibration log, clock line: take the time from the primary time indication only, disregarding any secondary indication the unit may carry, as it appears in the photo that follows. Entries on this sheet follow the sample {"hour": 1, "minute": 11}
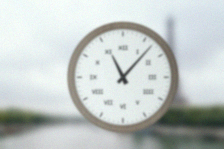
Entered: {"hour": 11, "minute": 7}
